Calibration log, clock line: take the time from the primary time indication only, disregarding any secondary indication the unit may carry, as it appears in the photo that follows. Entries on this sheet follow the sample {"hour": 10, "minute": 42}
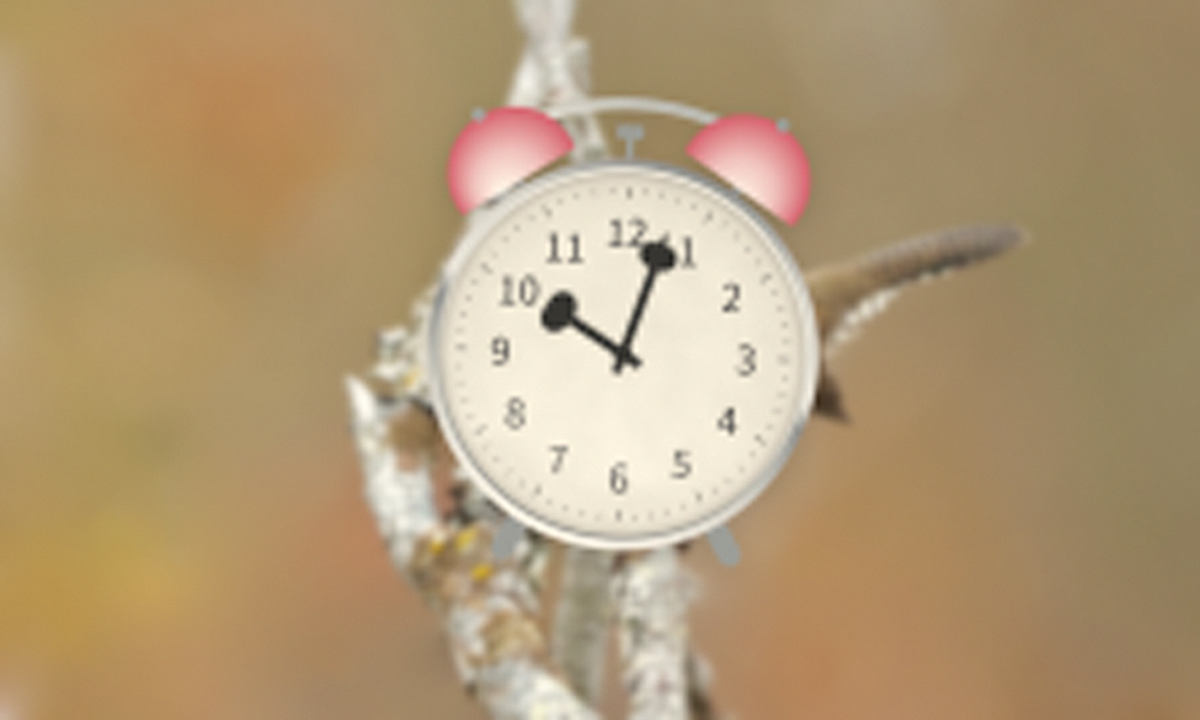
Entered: {"hour": 10, "minute": 3}
